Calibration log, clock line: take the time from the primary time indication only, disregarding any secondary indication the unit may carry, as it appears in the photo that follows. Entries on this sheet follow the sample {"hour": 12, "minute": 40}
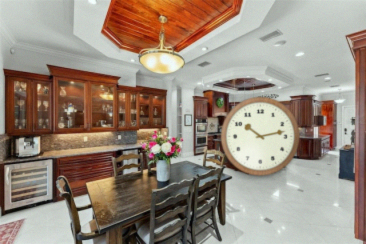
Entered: {"hour": 10, "minute": 13}
